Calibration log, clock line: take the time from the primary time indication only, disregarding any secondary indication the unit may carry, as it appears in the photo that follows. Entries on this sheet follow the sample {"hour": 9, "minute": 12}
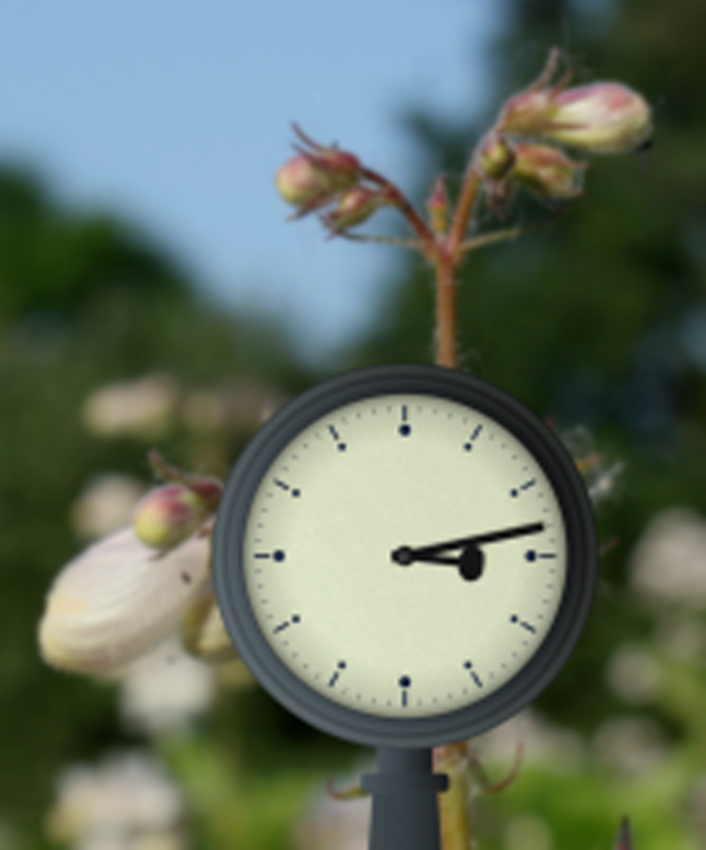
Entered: {"hour": 3, "minute": 13}
